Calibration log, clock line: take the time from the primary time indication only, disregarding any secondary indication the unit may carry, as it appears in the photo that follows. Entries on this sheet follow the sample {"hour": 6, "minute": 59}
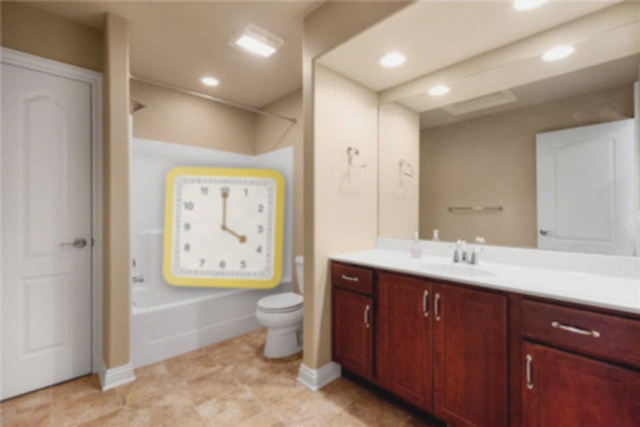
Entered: {"hour": 4, "minute": 0}
